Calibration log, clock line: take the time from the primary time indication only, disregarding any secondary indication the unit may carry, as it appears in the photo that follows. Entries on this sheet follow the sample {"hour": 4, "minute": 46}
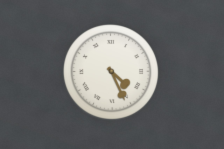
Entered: {"hour": 4, "minute": 26}
